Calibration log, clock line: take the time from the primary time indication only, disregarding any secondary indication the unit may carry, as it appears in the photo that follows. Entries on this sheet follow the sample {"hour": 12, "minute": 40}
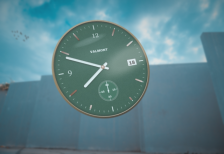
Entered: {"hour": 7, "minute": 49}
